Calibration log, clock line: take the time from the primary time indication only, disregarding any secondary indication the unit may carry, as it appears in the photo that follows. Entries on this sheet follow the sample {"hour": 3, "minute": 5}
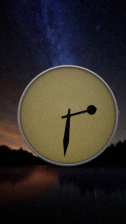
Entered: {"hour": 2, "minute": 31}
